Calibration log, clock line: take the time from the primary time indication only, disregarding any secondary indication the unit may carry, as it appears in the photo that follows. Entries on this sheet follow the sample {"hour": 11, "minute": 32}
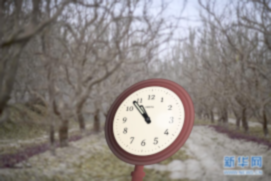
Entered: {"hour": 10, "minute": 53}
